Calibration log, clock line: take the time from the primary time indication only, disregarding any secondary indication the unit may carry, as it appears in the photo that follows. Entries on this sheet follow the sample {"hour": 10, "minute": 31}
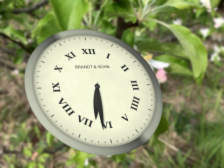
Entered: {"hour": 6, "minute": 31}
